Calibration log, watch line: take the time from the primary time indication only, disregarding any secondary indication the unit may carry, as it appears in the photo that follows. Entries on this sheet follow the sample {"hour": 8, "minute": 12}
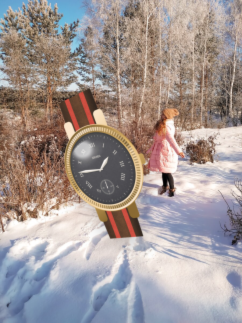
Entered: {"hour": 1, "minute": 46}
